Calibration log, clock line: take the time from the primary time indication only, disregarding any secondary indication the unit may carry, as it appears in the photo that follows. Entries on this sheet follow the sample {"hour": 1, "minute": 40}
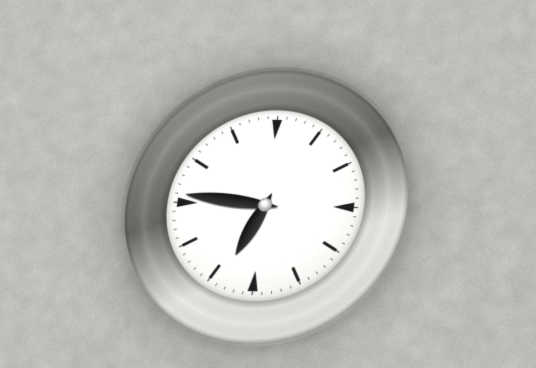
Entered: {"hour": 6, "minute": 46}
